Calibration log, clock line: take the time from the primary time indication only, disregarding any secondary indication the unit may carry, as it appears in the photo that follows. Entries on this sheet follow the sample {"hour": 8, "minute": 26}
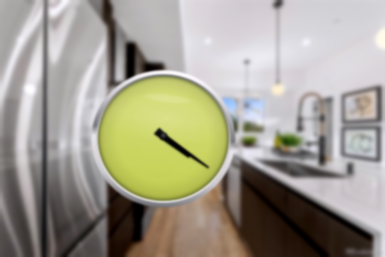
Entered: {"hour": 4, "minute": 21}
